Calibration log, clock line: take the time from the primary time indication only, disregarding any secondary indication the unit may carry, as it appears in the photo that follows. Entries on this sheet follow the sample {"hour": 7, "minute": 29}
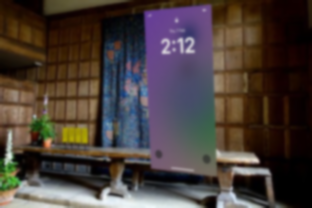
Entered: {"hour": 2, "minute": 12}
